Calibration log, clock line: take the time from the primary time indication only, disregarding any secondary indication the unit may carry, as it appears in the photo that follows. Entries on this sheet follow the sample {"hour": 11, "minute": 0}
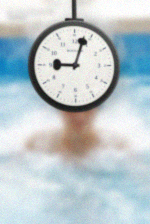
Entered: {"hour": 9, "minute": 3}
